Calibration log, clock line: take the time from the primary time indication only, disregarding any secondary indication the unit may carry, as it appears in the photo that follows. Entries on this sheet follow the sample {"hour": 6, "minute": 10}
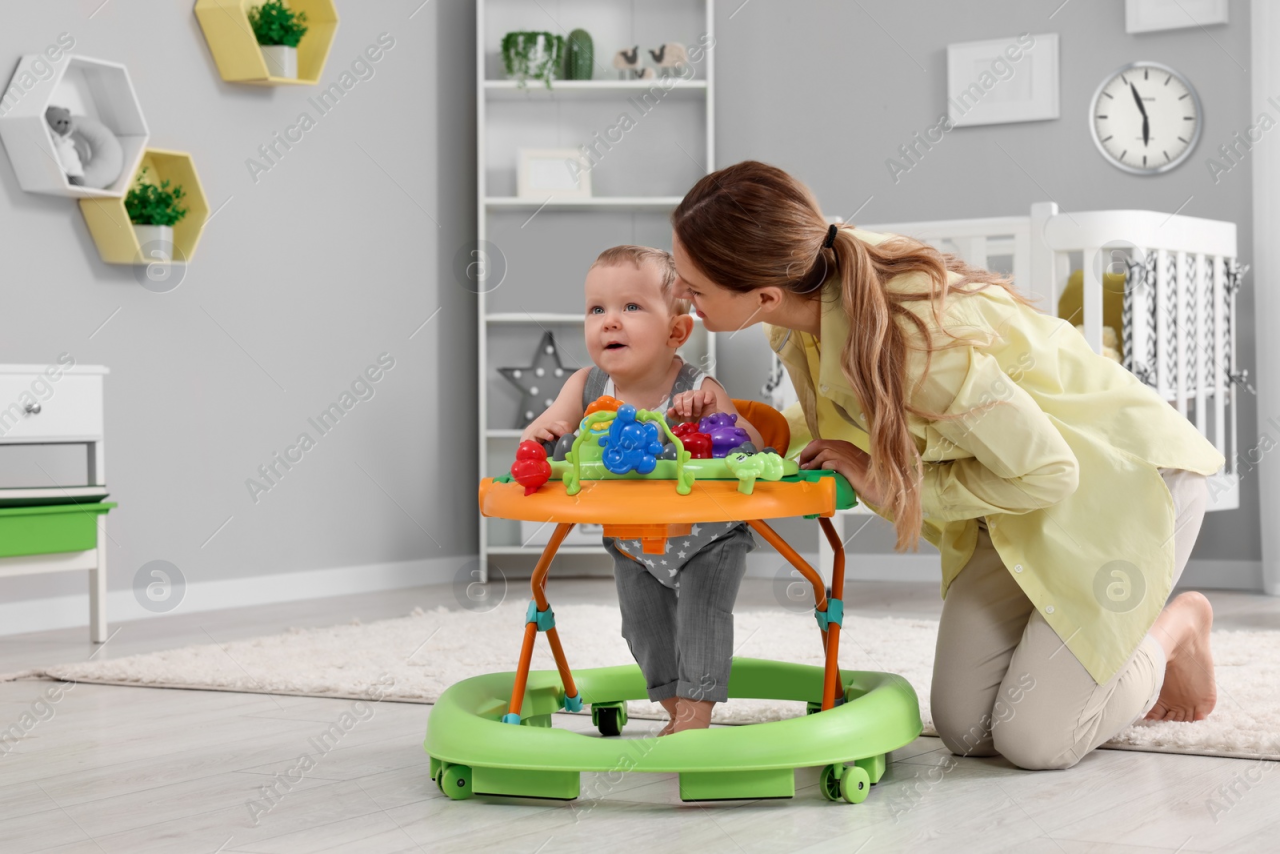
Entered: {"hour": 5, "minute": 56}
